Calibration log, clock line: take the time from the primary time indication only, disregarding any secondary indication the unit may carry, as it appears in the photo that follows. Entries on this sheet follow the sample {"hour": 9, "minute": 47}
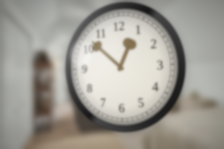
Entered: {"hour": 12, "minute": 52}
